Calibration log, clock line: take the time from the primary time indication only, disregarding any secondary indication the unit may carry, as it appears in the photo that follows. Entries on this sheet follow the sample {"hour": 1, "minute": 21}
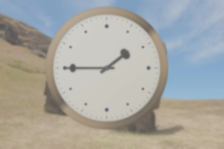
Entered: {"hour": 1, "minute": 45}
